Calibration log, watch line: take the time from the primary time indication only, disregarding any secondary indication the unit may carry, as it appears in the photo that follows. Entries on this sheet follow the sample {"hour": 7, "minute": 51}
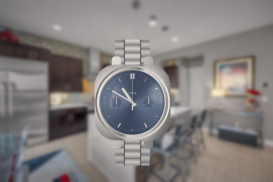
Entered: {"hour": 10, "minute": 50}
